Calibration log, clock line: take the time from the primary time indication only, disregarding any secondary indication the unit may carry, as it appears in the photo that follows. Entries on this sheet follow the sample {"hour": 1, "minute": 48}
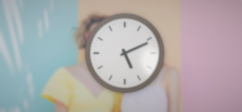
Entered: {"hour": 5, "minute": 11}
